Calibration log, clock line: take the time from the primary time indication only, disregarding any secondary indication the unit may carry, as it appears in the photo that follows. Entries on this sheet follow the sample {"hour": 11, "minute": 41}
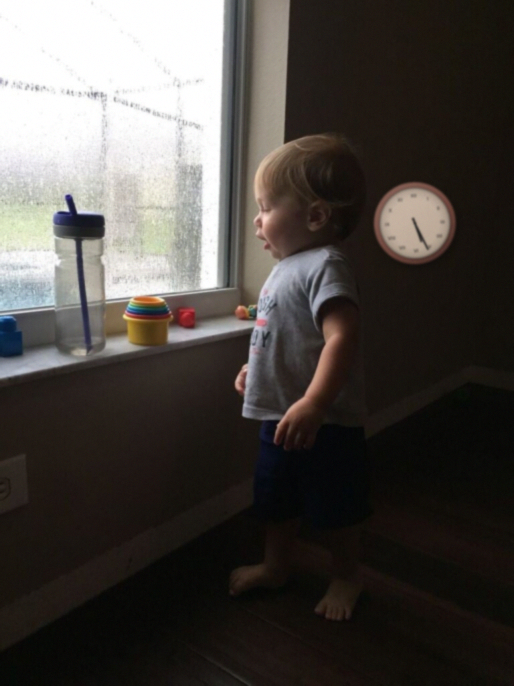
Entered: {"hour": 5, "minute": 26}
